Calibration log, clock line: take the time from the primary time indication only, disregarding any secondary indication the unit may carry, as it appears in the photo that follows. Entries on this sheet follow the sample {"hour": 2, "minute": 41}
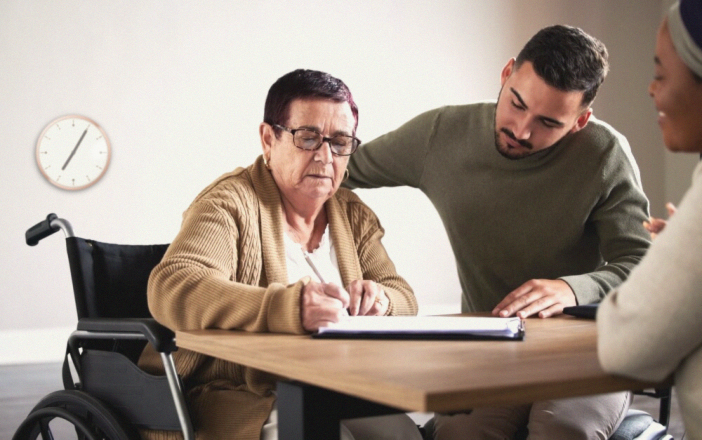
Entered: {"hour": 7, "minute": 5}
